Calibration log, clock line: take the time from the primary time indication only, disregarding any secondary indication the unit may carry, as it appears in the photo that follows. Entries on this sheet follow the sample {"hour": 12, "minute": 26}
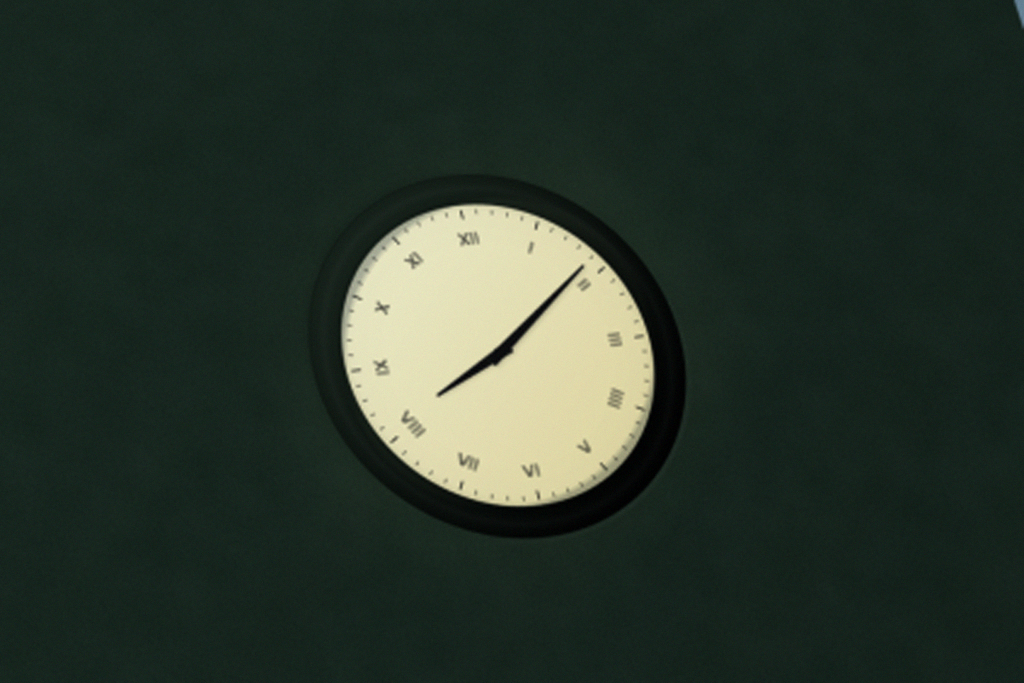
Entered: {"hour": 8, "minute": 9}
